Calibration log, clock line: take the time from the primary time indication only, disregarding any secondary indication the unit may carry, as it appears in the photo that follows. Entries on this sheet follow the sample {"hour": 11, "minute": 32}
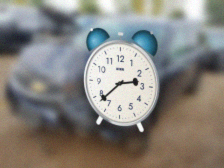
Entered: {"hour": 2, "minute": 38}
